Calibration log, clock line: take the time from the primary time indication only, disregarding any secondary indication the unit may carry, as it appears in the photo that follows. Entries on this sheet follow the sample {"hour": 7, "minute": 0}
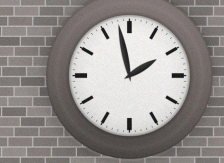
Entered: {"hour": 1, "minute": 58}
